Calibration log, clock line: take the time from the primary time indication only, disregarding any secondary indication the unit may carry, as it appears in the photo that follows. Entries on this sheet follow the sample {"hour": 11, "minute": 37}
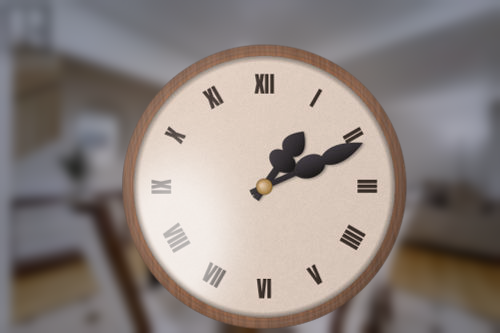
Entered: {"hour": 1, "minute": 11}
